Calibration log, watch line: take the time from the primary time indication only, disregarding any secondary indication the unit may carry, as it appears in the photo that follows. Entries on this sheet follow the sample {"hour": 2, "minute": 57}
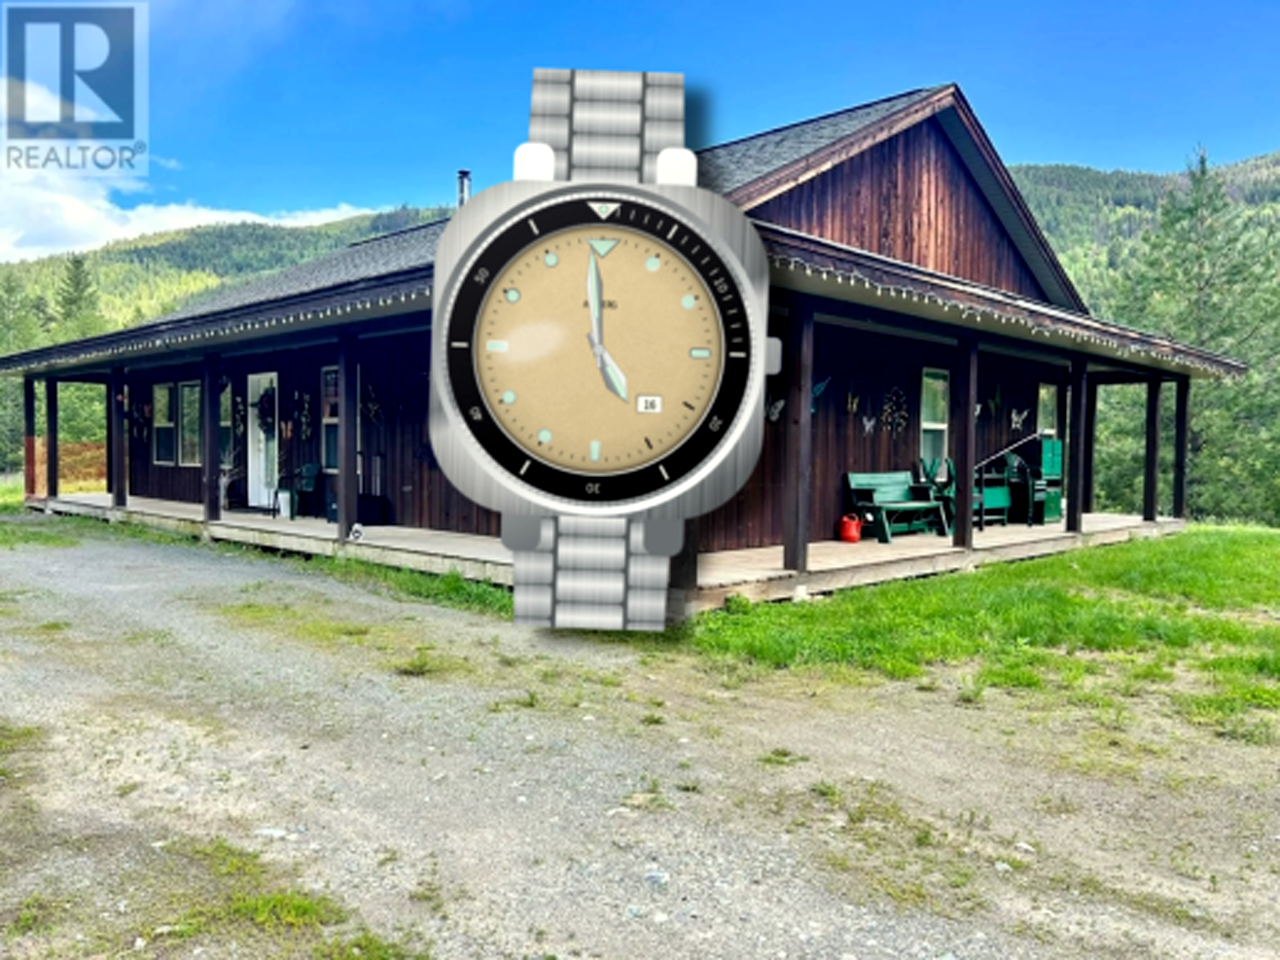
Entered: {"hour": 4, "minute": 59}
